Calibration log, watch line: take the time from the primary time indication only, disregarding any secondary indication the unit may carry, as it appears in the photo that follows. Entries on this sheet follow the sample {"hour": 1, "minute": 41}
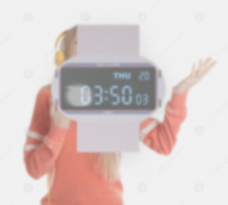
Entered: {"hour": 3, "minute": 50}
